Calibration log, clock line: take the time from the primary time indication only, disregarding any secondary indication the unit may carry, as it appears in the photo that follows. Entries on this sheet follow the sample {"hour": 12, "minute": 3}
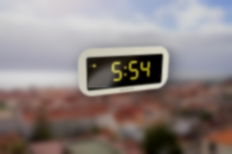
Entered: {"hour": 5, "minute": 54}
